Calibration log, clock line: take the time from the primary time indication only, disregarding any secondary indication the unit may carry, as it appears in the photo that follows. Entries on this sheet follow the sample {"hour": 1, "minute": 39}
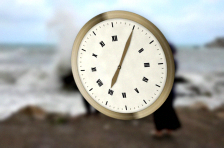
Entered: {"hour": 7, "minute": 5}
